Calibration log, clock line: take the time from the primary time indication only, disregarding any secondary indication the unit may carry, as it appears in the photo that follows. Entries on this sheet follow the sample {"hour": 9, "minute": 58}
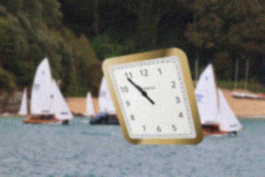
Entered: {"hour": 10, "minute": 54}
